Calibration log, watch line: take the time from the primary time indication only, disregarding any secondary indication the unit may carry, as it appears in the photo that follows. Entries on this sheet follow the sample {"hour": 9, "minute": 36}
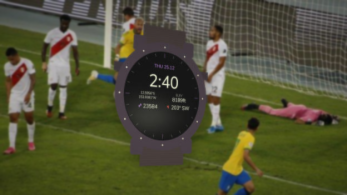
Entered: {"hour": 2, "minute": 40}
